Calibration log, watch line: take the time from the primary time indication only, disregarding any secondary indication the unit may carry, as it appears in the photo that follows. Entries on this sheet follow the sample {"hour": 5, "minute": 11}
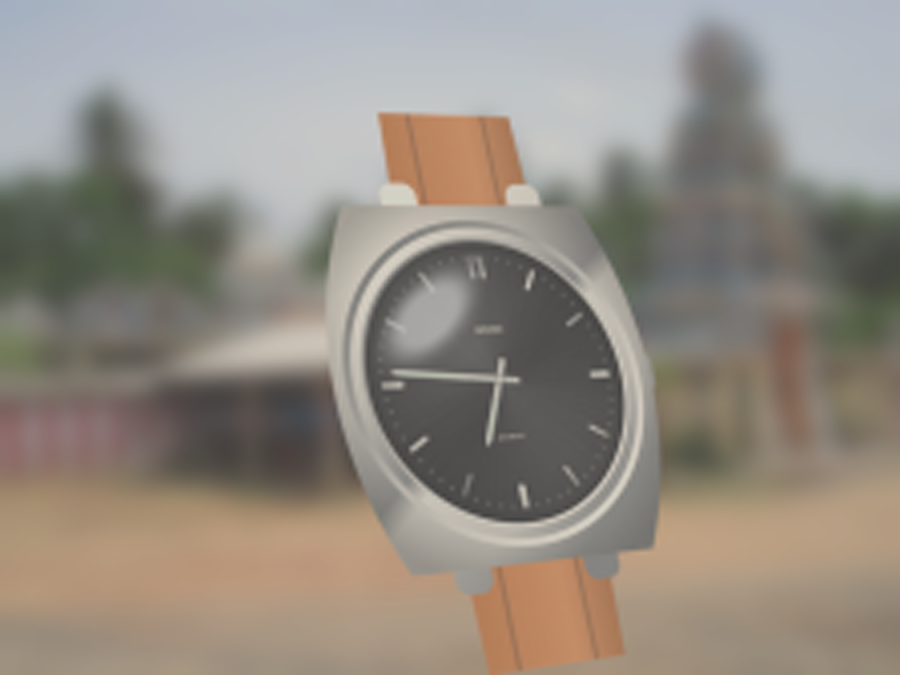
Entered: {"hour": 6, "minute": 46}
